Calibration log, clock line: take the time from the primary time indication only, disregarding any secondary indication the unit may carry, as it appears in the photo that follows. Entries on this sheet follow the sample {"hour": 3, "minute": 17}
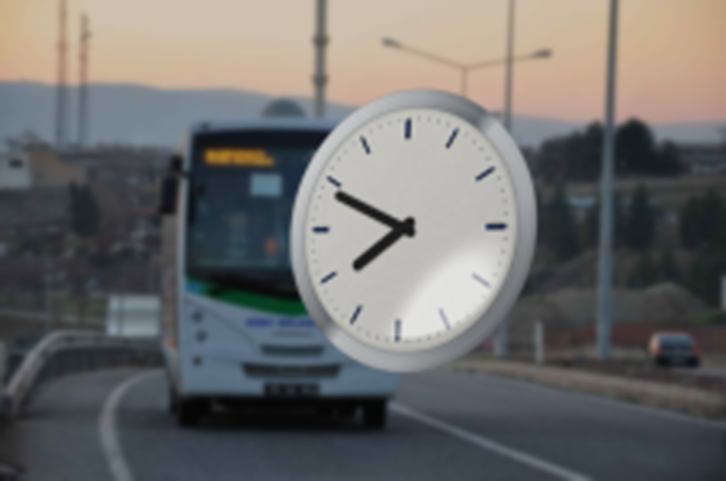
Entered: {"hour": 7, "minute": 49}
